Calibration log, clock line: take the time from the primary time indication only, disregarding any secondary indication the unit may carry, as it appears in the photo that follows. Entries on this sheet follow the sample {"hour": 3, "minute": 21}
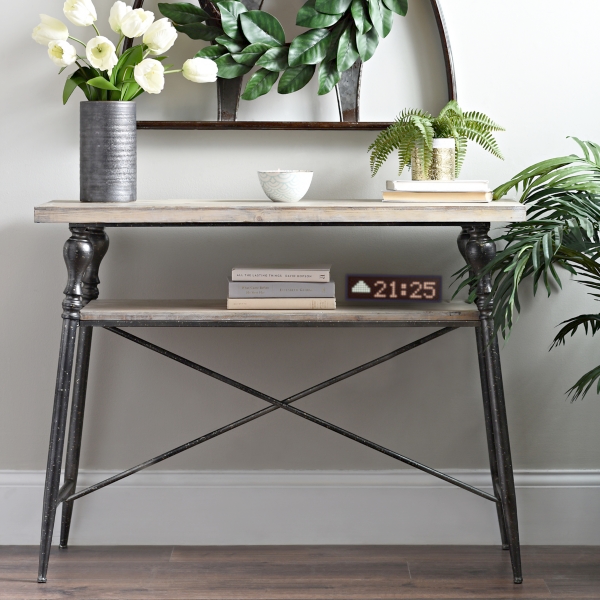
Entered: {"hour": 21, "minute": 25}
